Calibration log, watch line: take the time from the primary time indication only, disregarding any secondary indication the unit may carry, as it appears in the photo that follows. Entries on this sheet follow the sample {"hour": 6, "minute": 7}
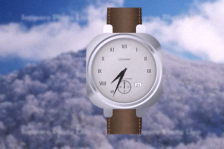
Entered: {"hour": 7, "minute": 34}
